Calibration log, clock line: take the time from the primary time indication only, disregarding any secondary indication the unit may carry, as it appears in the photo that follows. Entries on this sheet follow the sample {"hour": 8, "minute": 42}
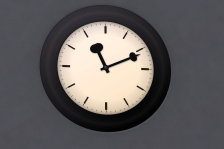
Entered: {"hour": 11, "minute": 11}
